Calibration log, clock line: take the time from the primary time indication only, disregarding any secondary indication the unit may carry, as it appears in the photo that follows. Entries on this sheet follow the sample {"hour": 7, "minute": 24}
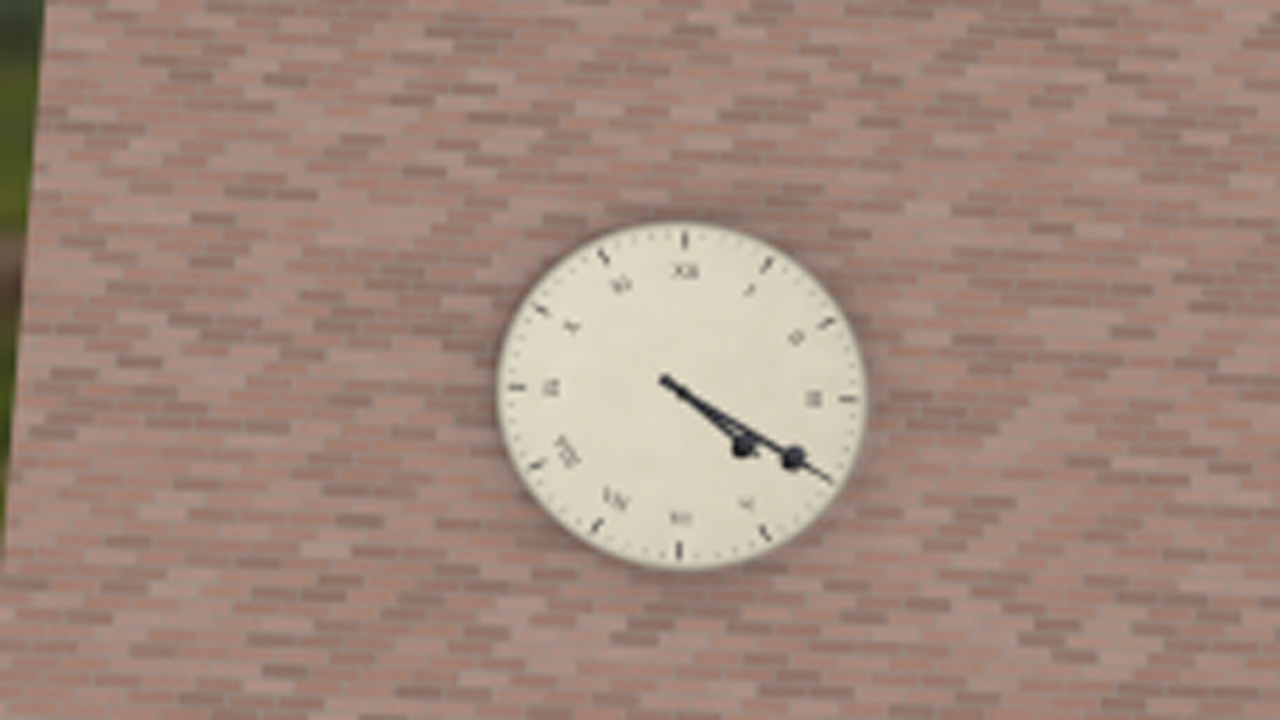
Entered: {"hour": 4, "minute": 20}
